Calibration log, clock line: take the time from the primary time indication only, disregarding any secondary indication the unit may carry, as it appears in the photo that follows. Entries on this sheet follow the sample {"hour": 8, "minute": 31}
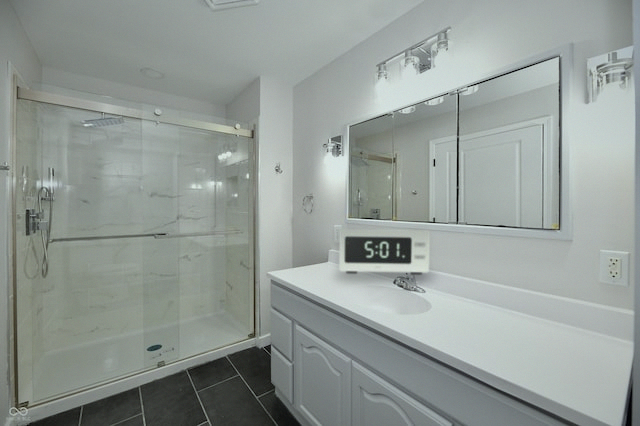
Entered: {"hour": 5, "minute": 1}
